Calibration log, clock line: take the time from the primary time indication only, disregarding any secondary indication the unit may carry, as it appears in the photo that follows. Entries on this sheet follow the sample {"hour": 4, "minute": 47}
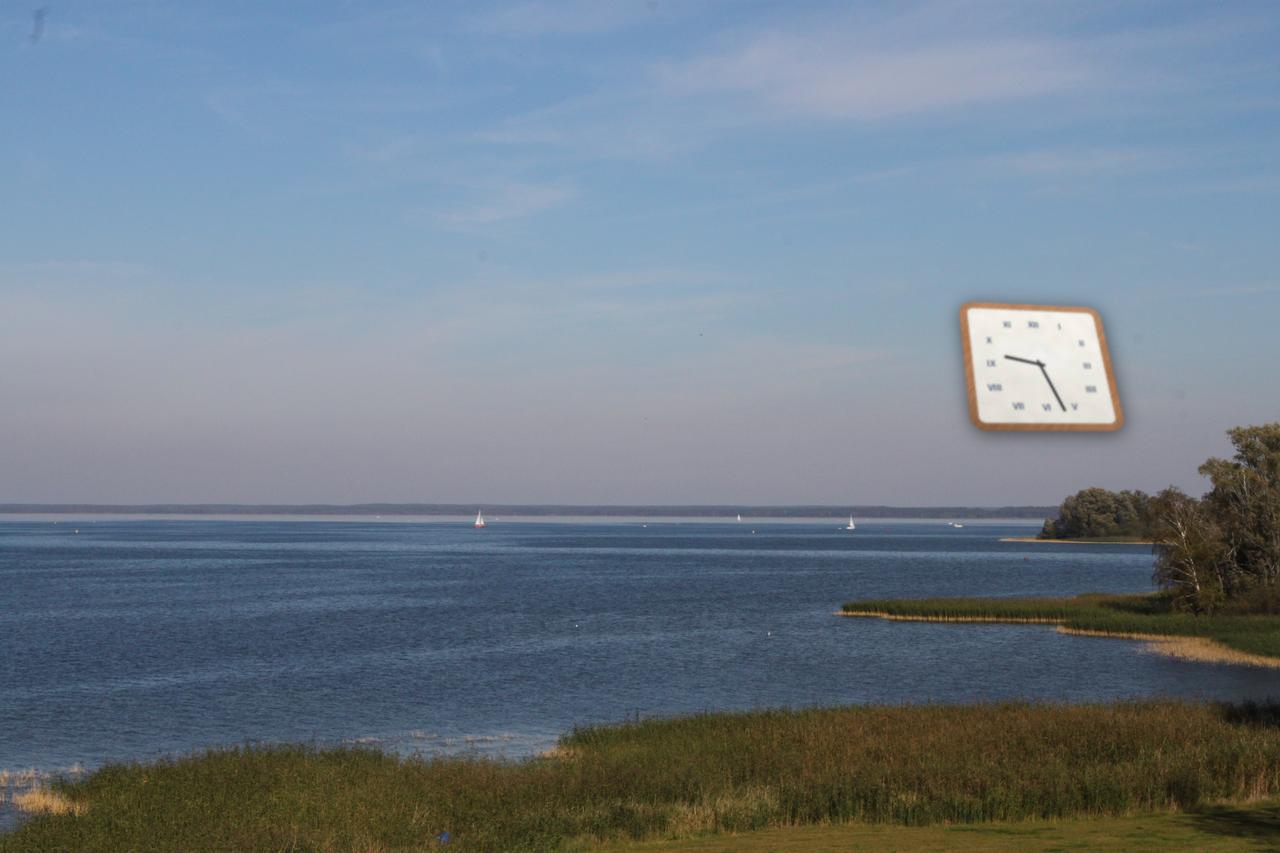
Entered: {"hour": 9, "minute": 27}
